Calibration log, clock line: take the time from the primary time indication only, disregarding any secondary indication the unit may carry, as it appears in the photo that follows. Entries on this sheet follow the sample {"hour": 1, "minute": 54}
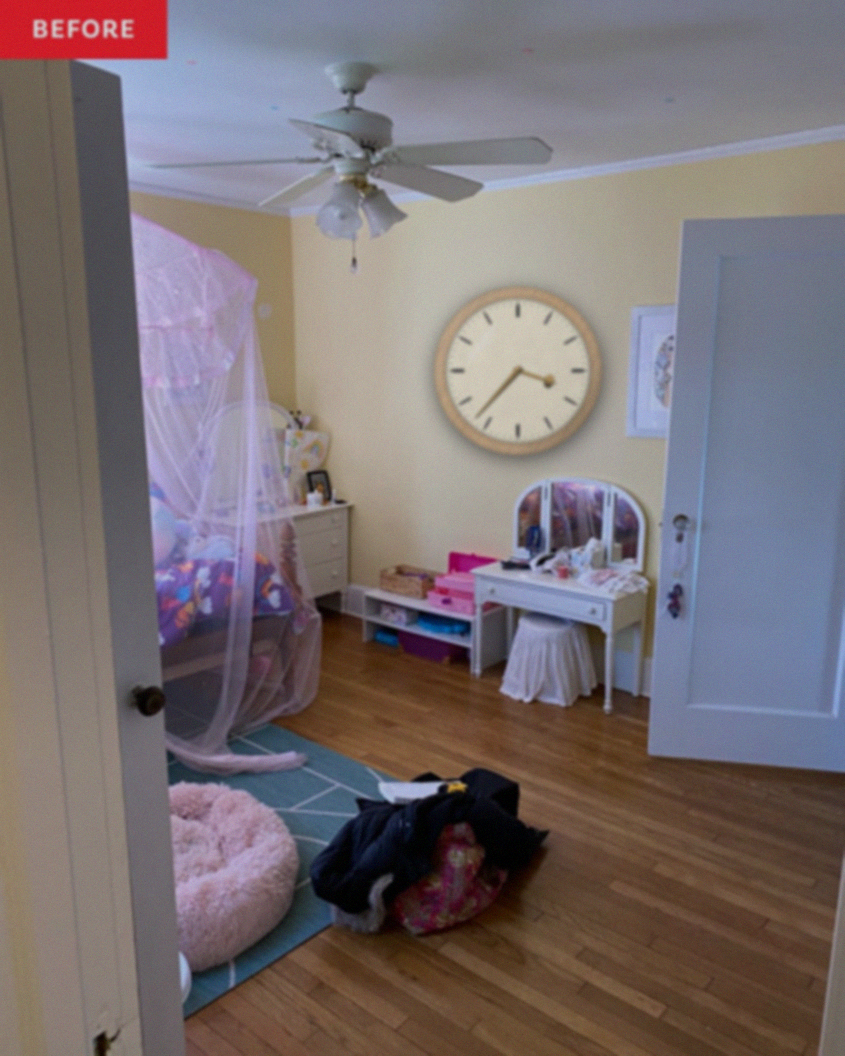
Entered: {"hour": 3, "minute": 37}
